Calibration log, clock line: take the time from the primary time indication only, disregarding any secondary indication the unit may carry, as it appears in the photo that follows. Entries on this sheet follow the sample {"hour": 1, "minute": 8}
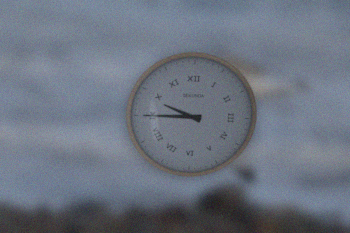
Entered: {"hour": 9, "minute": 45}
